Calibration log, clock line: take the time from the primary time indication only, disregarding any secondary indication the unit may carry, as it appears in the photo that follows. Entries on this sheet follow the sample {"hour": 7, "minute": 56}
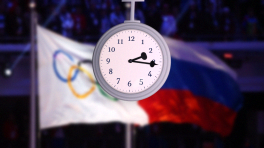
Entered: {"hour": 2, "minute": 16}
